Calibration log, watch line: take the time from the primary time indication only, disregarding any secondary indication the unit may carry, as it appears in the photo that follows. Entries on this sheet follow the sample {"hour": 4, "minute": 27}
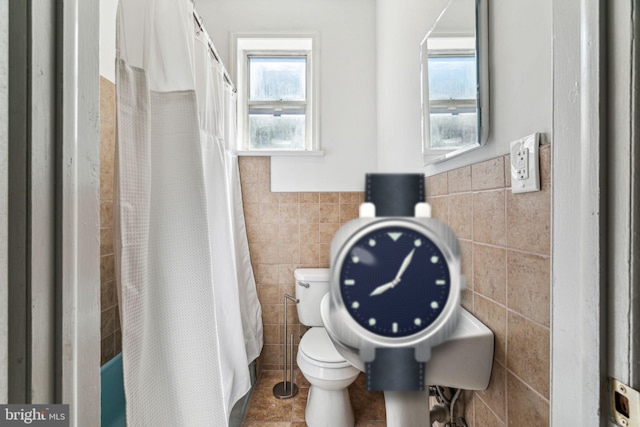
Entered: {"hour": 8, "minute": 5}
